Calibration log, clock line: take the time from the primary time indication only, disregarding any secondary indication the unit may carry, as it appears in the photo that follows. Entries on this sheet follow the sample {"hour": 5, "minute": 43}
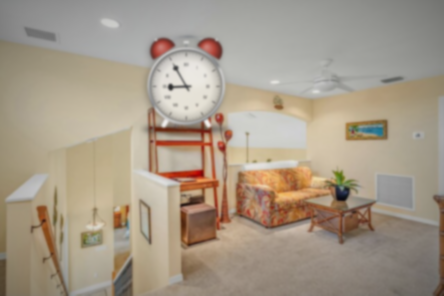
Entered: {"hour": 8, "minute": 55}
